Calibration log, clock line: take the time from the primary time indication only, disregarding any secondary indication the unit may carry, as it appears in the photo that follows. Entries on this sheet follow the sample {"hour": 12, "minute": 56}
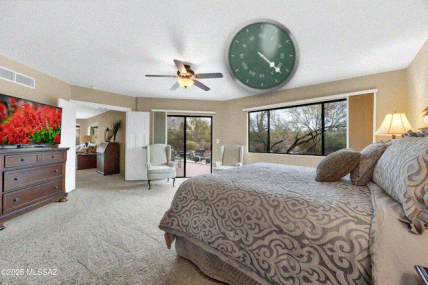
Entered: {"hour": 4, "minute": 22}
